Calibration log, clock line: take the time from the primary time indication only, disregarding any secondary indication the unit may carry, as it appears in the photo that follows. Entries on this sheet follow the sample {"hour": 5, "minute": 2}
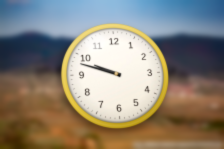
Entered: {"hour": 9, "minute": 48}
